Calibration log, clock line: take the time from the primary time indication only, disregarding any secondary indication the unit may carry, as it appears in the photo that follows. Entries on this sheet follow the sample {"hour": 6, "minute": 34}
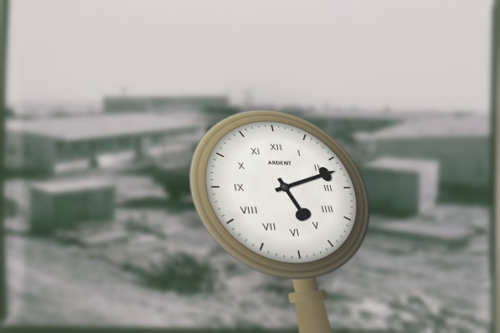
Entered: {"hour": 5, "minute": 12}
